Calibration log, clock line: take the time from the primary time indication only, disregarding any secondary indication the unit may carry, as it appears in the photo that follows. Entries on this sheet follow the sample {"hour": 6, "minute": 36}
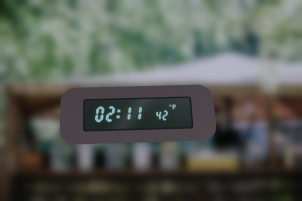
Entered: {"hour": 2, "minute": 11}
